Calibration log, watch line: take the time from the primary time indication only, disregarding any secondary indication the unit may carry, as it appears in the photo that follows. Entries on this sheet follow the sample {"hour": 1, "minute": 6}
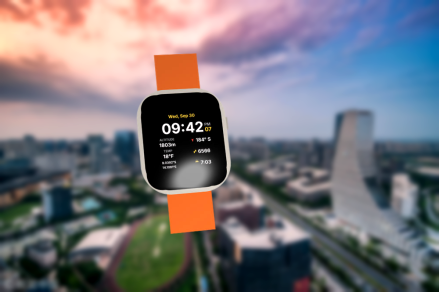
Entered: {"hour": 9, "minute": 42}
